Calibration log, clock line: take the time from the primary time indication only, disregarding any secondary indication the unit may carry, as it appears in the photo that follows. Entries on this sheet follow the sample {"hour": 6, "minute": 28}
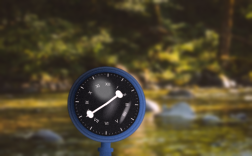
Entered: {"hour": 1, "minute": 39}
